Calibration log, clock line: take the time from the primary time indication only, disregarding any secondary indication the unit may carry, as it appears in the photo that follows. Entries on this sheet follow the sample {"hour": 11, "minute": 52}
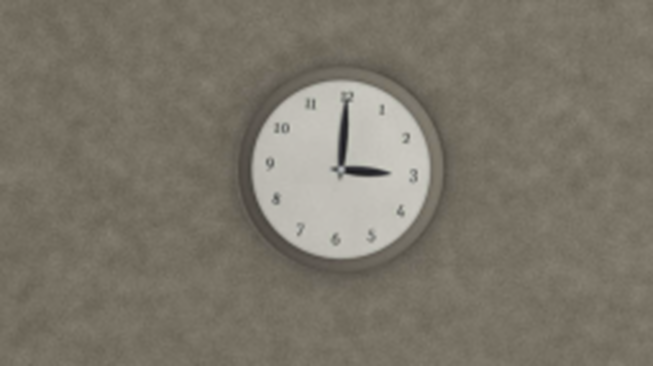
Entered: {"hour": 3, "minute": 0}
